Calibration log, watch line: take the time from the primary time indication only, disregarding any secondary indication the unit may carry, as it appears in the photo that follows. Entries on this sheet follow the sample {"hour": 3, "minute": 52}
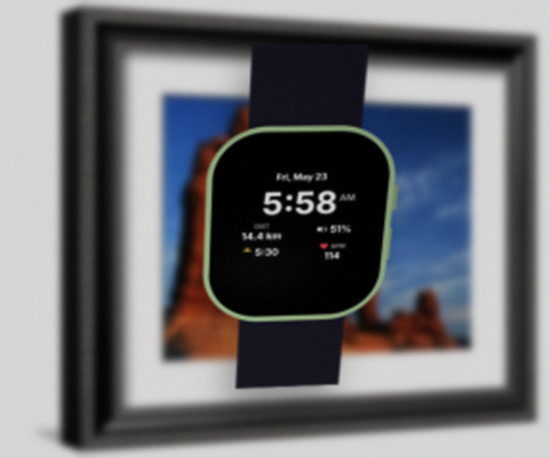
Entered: {"hour": 5, "minute": 58}
